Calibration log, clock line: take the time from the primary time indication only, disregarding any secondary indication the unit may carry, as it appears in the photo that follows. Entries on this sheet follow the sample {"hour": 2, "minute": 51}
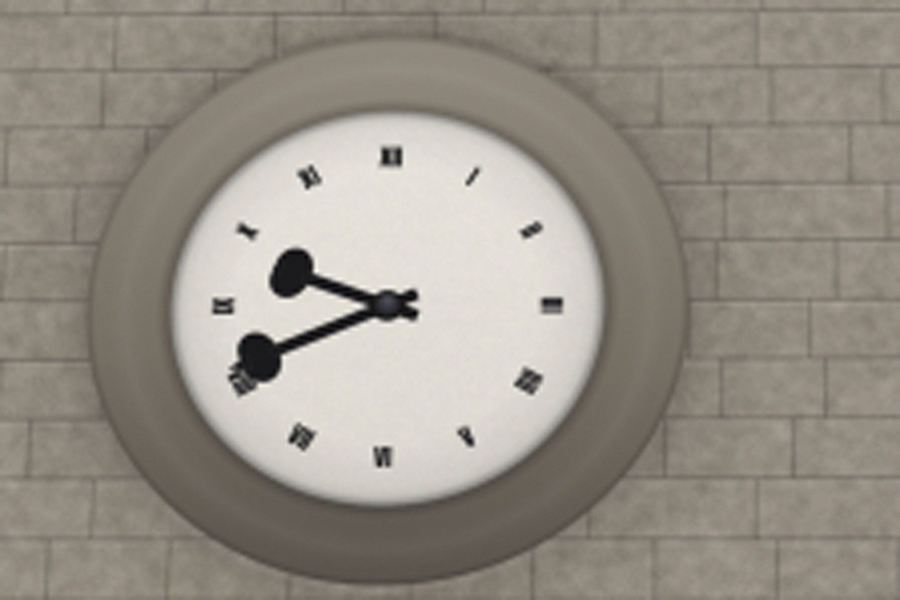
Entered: {"hour": 9, "minute": 41}
